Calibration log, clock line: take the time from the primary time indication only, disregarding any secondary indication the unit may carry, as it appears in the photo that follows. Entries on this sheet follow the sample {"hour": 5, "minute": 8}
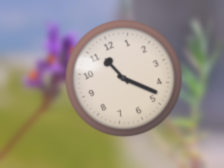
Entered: {"hour": 11, "minute": 23}
